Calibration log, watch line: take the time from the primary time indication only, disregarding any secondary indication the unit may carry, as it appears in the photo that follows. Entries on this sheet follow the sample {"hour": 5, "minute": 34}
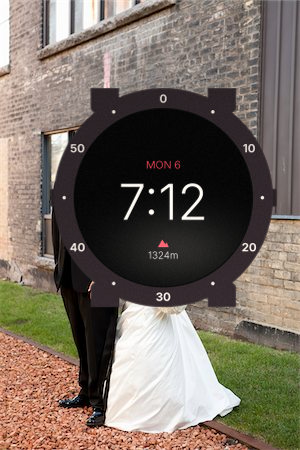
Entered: {"hour": 7, "minute": 12}
